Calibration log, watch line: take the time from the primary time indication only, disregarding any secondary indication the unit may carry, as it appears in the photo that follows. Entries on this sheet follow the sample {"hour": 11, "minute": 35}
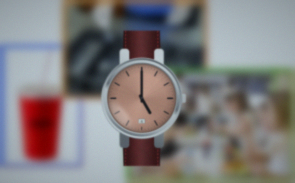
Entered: {"hour": 5, "minute": 0}
